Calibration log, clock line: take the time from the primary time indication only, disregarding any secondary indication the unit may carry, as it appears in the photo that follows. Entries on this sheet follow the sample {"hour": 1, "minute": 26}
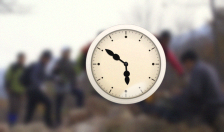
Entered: {"hour": 5, "minute": 51}
